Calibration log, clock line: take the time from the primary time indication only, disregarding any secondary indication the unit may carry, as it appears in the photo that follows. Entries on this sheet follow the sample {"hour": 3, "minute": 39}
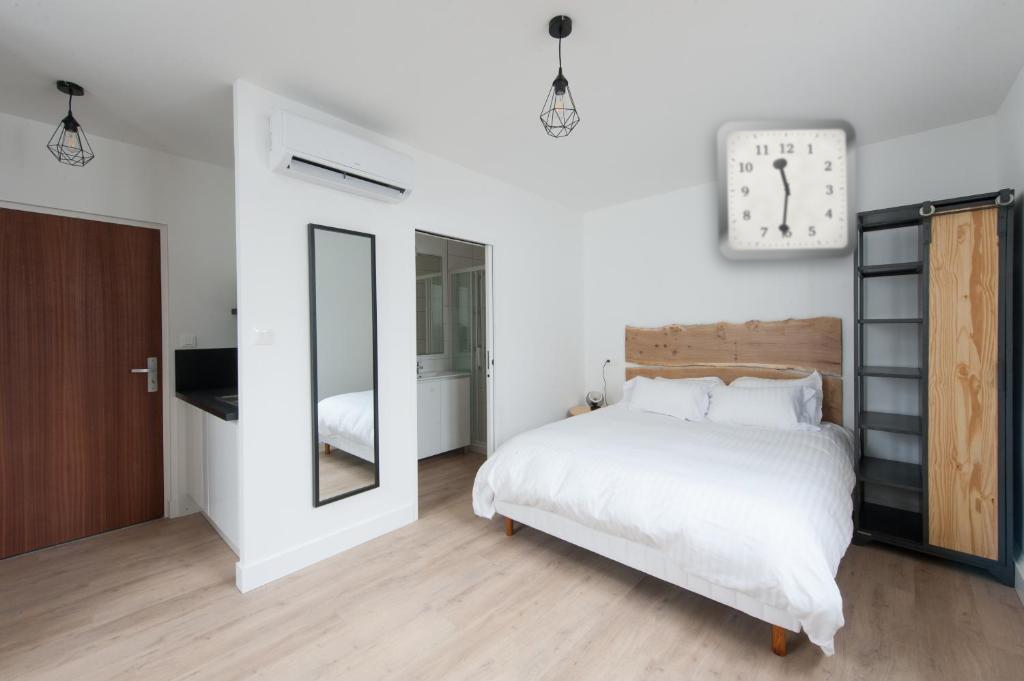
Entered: {"hour": 11, "minute": 31}
